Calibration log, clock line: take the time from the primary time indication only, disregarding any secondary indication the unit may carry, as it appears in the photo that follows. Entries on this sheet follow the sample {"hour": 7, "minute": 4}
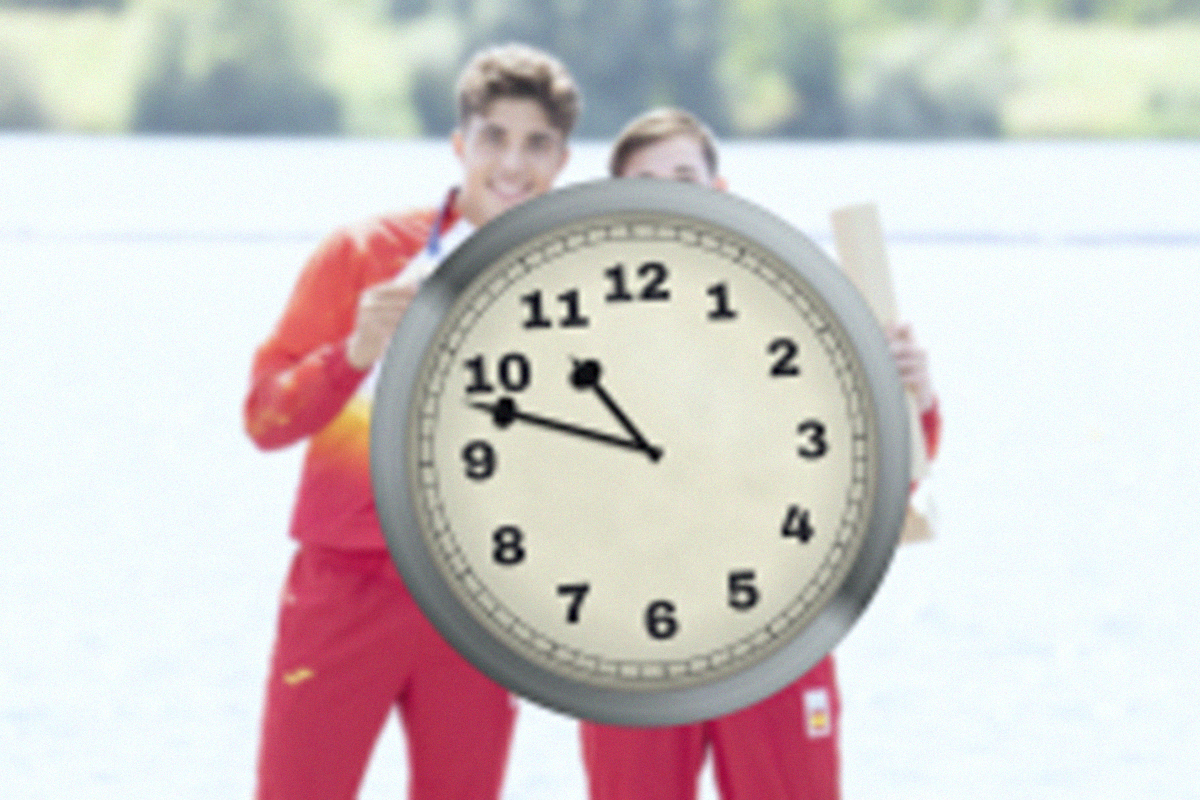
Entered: {"hour": 10, "minute": 48}
